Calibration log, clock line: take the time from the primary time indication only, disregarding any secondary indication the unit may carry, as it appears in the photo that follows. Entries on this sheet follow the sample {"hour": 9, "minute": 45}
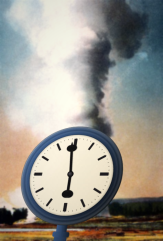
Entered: {"hour": 5, "minute": 59}
